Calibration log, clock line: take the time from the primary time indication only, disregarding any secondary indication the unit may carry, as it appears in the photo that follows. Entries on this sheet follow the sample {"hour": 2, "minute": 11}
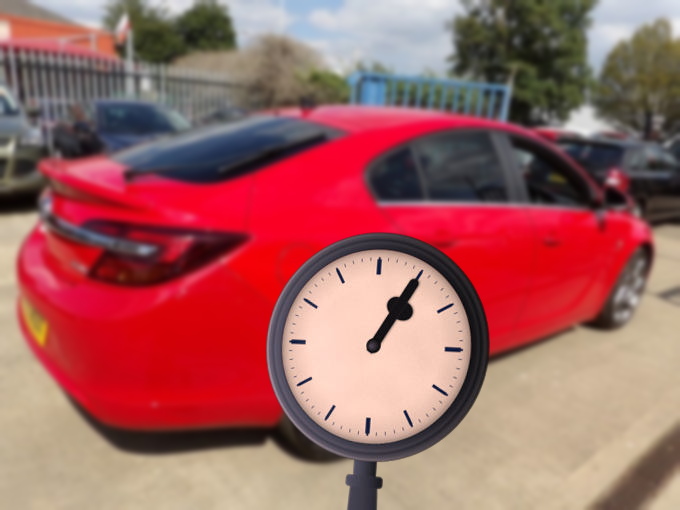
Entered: {"hour": 1, "minute": 5}
